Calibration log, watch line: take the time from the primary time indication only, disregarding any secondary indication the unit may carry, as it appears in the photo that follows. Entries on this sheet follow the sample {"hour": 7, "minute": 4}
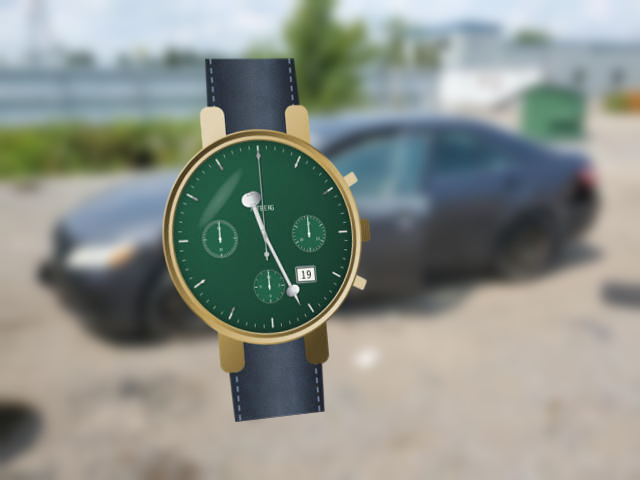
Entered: {"hour": 11, "minute": 26}
